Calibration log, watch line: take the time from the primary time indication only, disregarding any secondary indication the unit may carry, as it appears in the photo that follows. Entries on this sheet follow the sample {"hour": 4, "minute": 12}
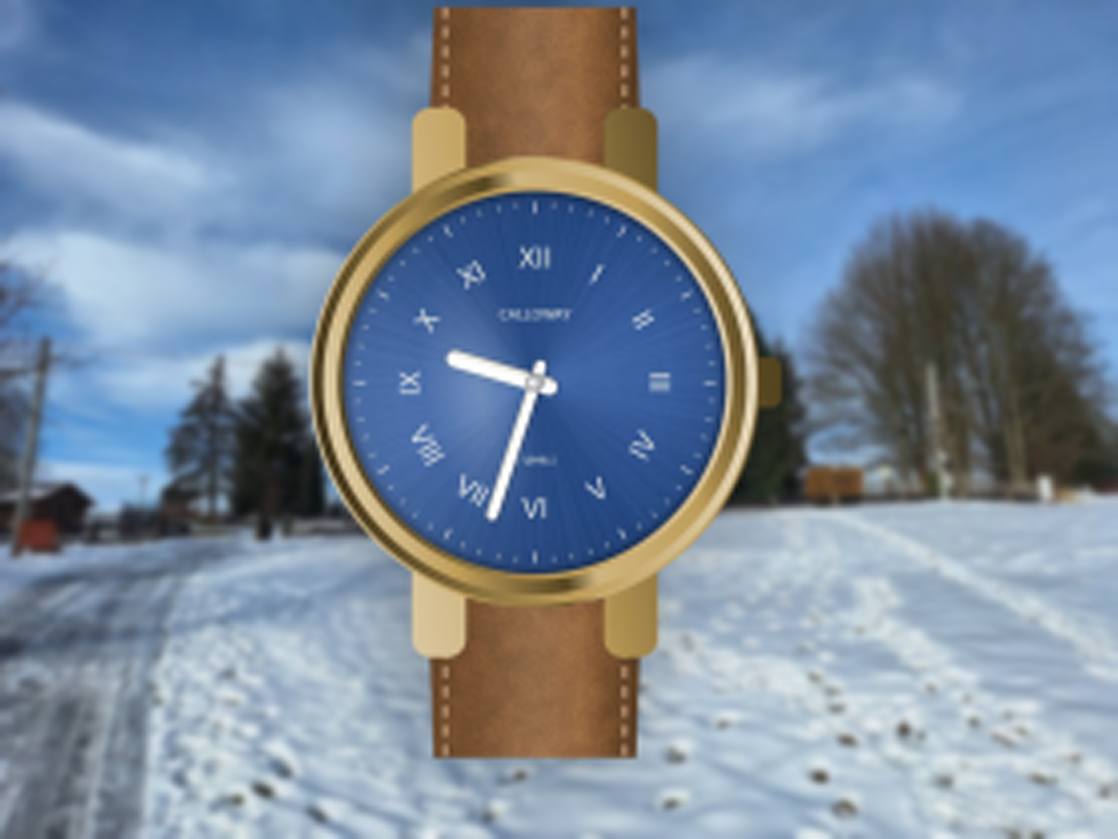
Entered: {"hour": 9, "minute": 33}
